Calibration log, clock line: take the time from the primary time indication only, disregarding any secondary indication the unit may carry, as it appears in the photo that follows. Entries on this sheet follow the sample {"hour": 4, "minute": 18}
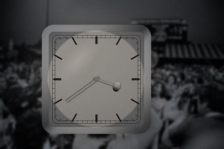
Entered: {"hour": 3, "minute": 39}
